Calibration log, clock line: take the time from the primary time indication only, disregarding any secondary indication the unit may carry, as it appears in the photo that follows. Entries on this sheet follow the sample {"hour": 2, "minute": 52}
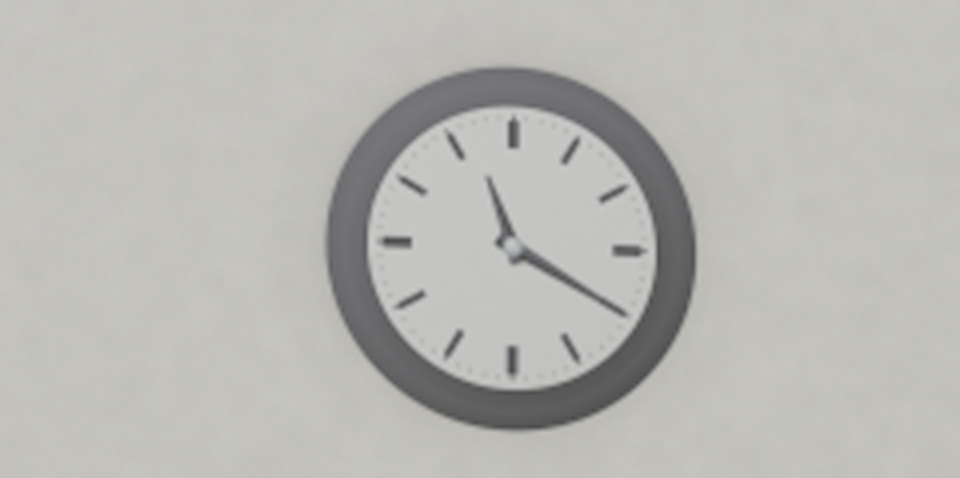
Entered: {"hour": 11, "minute": 20}
